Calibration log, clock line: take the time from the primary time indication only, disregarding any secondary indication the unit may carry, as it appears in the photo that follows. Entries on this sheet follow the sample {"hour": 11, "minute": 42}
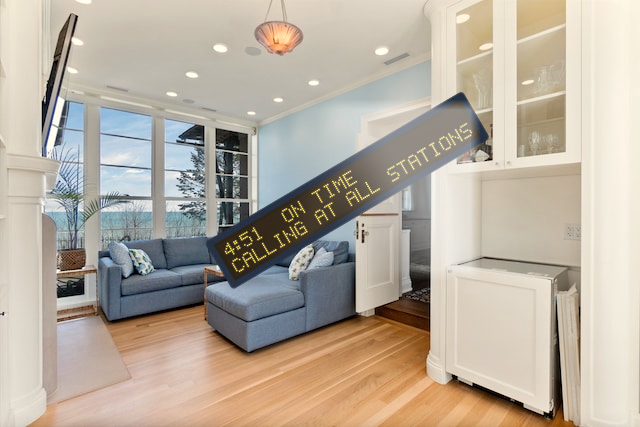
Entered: {"hour": 4, "minute": 51}
